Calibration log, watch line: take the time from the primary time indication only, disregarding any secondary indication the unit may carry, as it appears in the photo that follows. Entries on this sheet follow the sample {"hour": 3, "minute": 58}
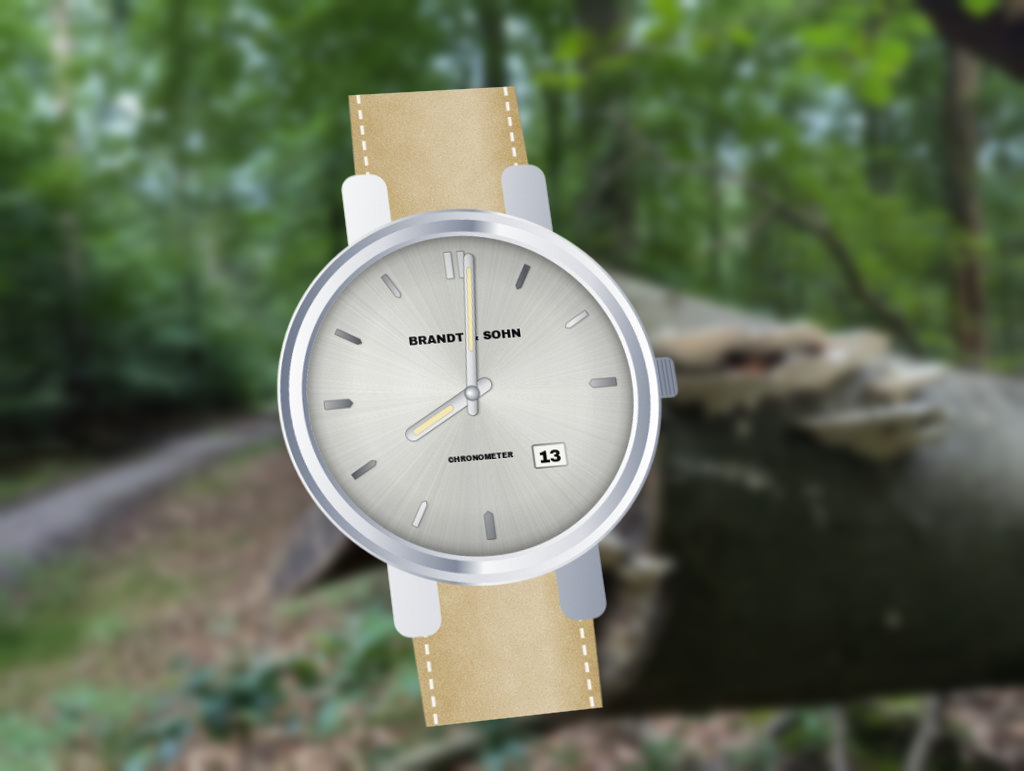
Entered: {"hour": 8, "minute": 1}
